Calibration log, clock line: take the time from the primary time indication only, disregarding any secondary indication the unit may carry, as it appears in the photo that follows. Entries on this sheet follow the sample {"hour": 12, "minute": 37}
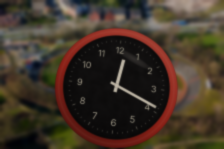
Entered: {"hour": 12, "minute": 19}
